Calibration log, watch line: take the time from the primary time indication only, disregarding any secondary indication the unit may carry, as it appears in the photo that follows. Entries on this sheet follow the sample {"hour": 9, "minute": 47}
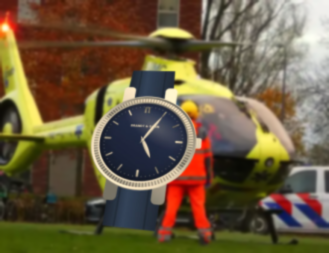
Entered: {"hour": 5, "minute": 5}
